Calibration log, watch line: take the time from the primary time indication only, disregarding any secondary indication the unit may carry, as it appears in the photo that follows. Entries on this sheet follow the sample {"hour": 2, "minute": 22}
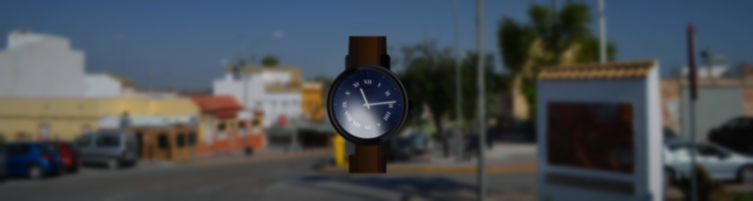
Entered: {"hour": 11, "minute": 14}
